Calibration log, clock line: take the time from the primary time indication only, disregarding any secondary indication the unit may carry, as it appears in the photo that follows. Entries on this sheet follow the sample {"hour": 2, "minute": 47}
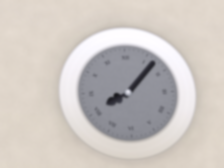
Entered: {"hour": 8, "minute": 7}
